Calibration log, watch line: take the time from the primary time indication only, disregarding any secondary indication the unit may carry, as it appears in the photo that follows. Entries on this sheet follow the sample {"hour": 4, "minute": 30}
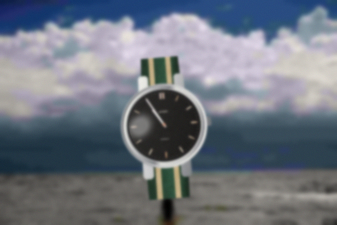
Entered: {"hour": 10, "minute": 55}
